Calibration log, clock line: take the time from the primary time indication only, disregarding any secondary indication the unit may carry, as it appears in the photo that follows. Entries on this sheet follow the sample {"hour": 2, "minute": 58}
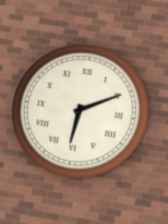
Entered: {"hour": 6, "minute": 10}
